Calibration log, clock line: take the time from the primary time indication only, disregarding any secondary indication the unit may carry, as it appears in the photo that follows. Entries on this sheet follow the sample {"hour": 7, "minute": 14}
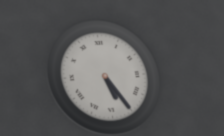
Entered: {"hour": 5, "minute": 25}
